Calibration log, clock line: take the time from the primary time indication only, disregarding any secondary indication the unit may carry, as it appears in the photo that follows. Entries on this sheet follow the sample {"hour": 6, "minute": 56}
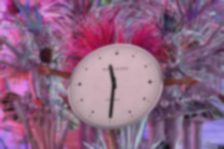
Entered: {"hour": 11, "minute": 30}
